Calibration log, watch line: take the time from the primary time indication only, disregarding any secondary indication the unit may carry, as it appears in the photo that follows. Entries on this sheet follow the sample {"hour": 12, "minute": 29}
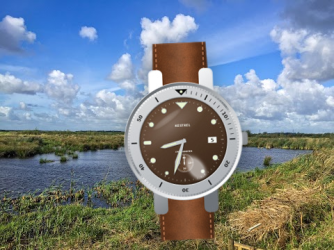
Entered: {"hour": 8, "minute": 33}
